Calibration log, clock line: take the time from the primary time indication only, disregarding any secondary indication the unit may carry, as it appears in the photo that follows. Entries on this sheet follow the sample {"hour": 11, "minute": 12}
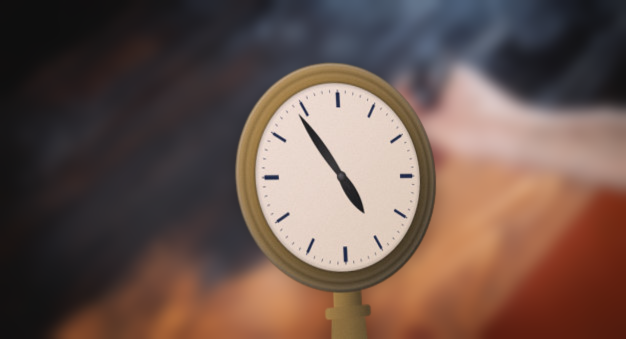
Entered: {"hour": 4, "minute": 54}
